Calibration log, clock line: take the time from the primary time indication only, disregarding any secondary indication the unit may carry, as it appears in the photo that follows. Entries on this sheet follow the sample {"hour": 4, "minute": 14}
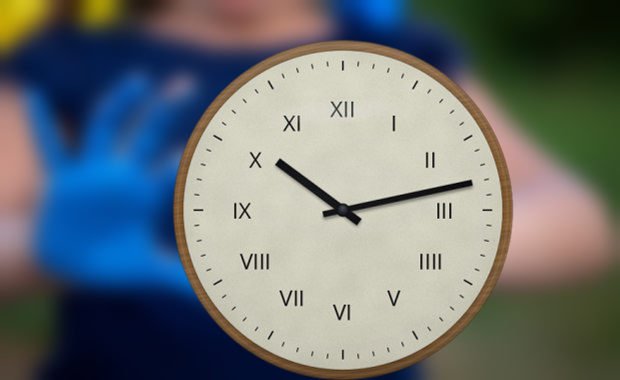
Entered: {"hour": 10, "minute": 13}
